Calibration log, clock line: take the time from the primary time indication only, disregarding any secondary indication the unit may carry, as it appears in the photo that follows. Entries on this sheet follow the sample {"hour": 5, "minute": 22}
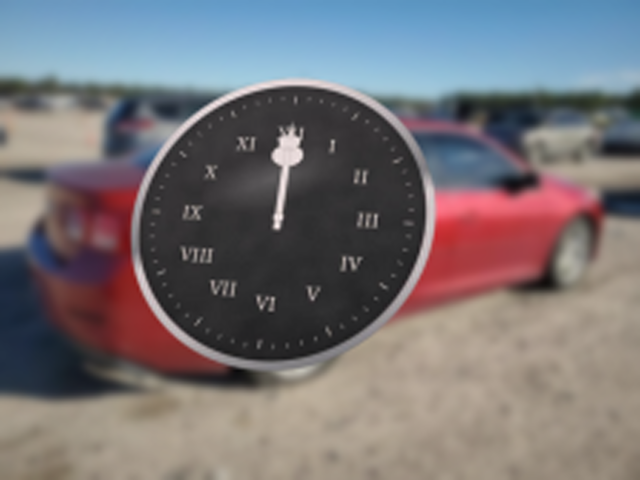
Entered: {"hour": 12, "minute": 0}
